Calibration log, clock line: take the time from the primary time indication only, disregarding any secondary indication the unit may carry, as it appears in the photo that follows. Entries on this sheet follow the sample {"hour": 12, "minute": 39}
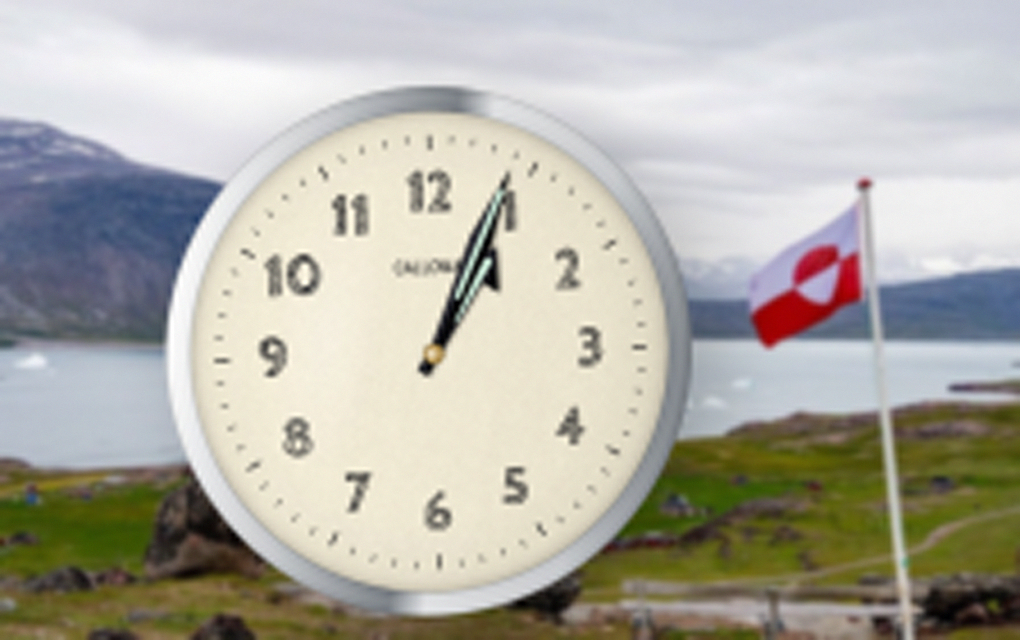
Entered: {"hour": 1, "minute": 4}
